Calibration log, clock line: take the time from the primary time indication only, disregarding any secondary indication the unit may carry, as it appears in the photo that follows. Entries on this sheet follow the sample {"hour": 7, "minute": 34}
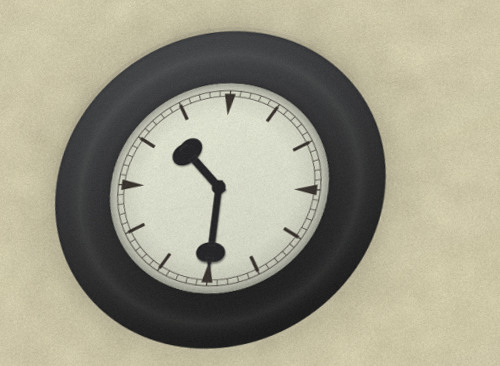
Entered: {"hour": 10, "minute": 30}
